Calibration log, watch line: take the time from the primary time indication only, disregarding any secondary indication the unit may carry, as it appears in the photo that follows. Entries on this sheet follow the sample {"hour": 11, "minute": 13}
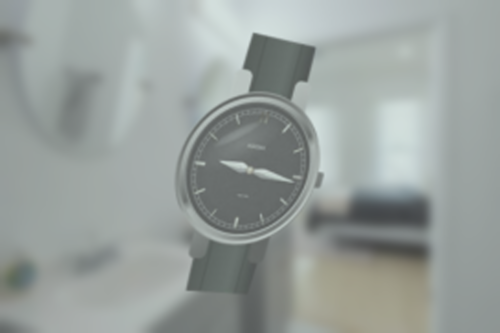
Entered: {"hour": 9, "minute": 16}
